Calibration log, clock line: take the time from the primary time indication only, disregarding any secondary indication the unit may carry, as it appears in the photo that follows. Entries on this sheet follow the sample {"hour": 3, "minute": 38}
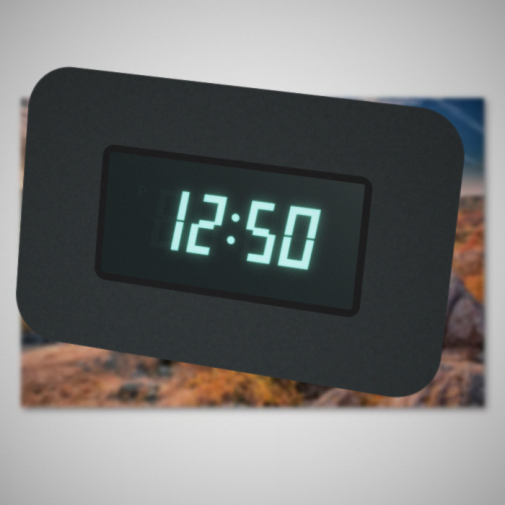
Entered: {"hour": 12, "minute": 50}
